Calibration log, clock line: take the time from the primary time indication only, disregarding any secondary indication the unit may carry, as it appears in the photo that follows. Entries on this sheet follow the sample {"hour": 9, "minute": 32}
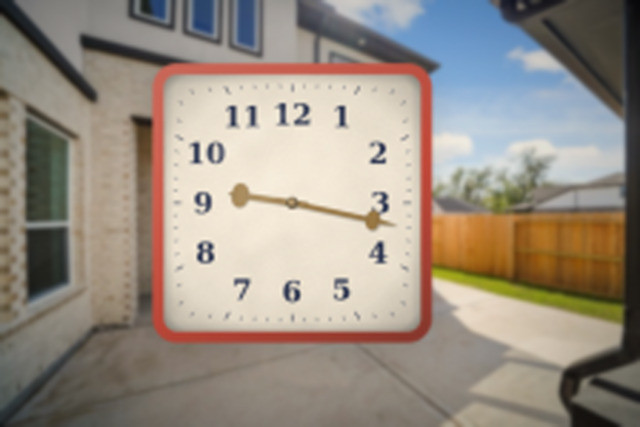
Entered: {"hour": 9, "minute": 17}
